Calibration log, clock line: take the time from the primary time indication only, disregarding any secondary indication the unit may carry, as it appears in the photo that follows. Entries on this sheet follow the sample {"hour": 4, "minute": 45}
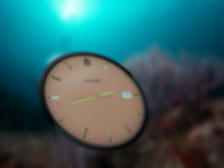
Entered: {"hour": 2, "minute": 43}
